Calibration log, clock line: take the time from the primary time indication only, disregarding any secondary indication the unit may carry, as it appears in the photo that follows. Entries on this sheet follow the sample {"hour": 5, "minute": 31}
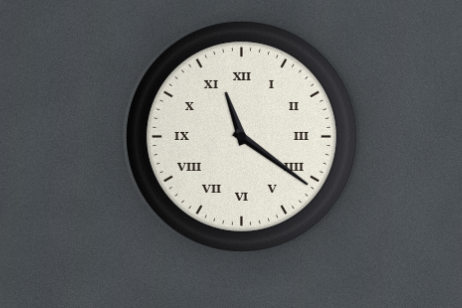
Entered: {"hour": 11, "minute": 21}
